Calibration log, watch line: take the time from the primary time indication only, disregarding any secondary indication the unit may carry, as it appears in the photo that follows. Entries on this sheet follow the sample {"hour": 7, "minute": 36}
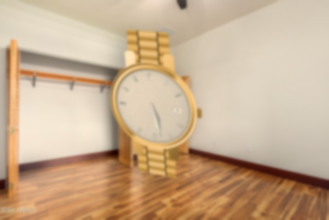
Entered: {"hour": 5, "minute": 28}
